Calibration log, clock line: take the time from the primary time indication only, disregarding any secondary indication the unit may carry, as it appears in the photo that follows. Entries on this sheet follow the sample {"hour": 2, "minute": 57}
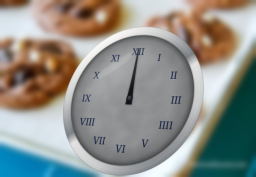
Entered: {"hour": 12, "minute": 0}
